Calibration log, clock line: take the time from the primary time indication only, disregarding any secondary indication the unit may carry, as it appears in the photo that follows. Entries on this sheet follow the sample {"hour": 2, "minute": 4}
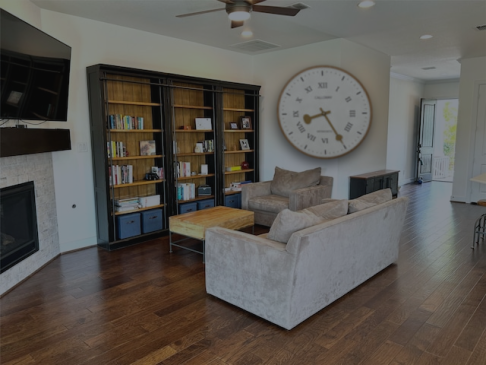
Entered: {"hour": 8, "minute": 25}
